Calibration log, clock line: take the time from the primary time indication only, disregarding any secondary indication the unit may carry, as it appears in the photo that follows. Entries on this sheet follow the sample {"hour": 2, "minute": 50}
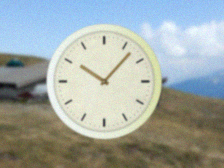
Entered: {"hour": 10, "minute": 7}
